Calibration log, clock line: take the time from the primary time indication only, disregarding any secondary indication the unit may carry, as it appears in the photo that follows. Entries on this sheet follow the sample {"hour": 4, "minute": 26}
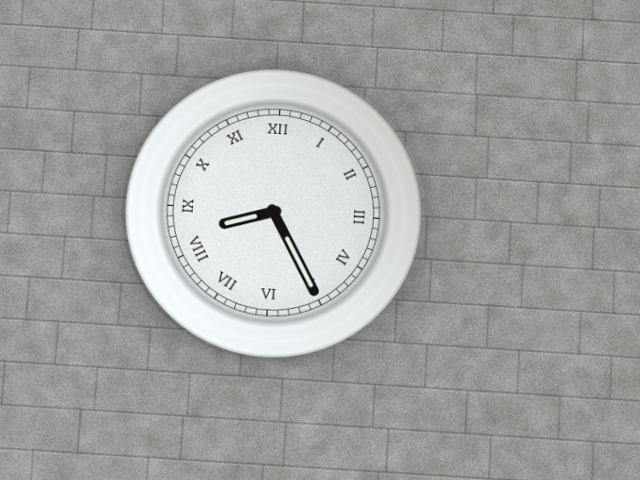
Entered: {"hour": 8, "minute": 25}
